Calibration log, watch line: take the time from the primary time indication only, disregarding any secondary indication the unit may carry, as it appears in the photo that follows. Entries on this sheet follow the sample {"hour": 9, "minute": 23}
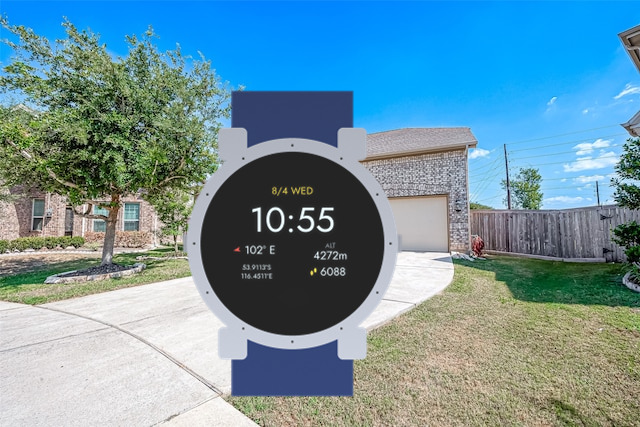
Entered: {"hour": 10, "minute": 55}
